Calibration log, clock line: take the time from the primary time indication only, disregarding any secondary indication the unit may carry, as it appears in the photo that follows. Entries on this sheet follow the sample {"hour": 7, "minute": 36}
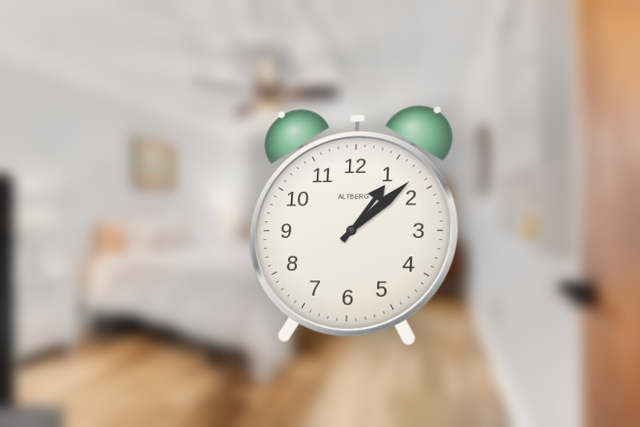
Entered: {"hour": 1, "minute": 8}
